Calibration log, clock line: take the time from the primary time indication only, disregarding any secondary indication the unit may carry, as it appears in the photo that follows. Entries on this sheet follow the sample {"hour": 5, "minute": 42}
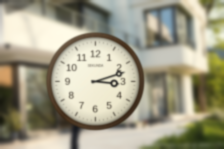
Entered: {"hour": 3, "minute": 12}
